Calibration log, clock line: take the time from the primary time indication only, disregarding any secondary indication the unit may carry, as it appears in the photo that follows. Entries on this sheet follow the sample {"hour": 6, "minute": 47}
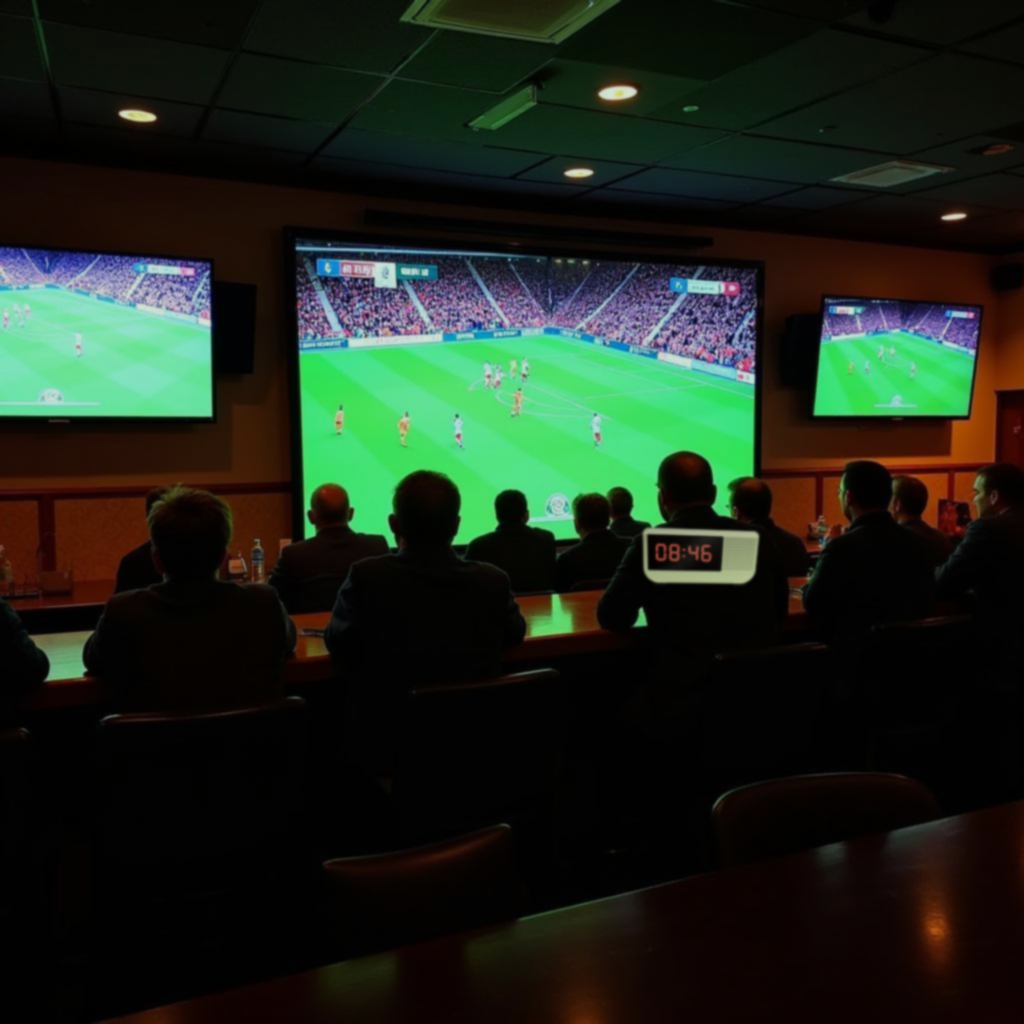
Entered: {"hour": 8, "minute": 46}
